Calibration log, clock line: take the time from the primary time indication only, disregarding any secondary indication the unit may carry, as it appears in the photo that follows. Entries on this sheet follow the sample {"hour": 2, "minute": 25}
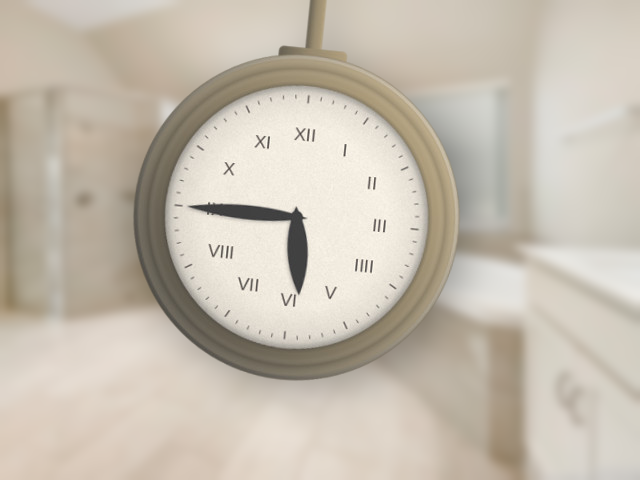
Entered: {"hour": 5, "minute": 45}
